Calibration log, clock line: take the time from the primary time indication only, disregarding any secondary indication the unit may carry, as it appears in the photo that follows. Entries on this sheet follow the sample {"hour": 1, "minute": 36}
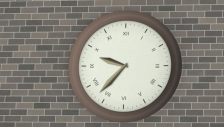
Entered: {"hour": 9, "minute": 37}
